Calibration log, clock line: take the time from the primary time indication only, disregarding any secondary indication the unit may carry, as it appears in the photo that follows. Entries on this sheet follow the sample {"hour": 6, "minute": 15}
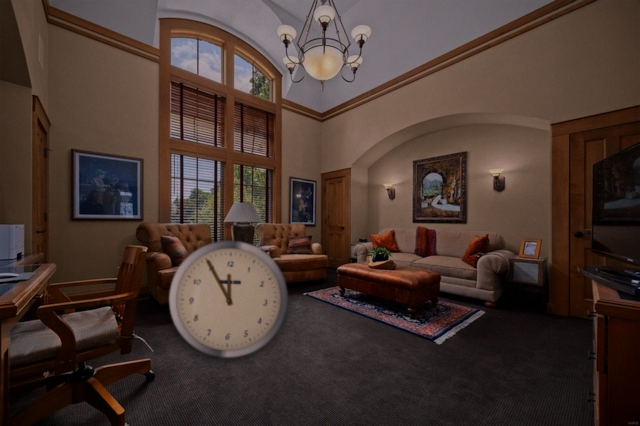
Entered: {"hour": 11, "minute": 55}
